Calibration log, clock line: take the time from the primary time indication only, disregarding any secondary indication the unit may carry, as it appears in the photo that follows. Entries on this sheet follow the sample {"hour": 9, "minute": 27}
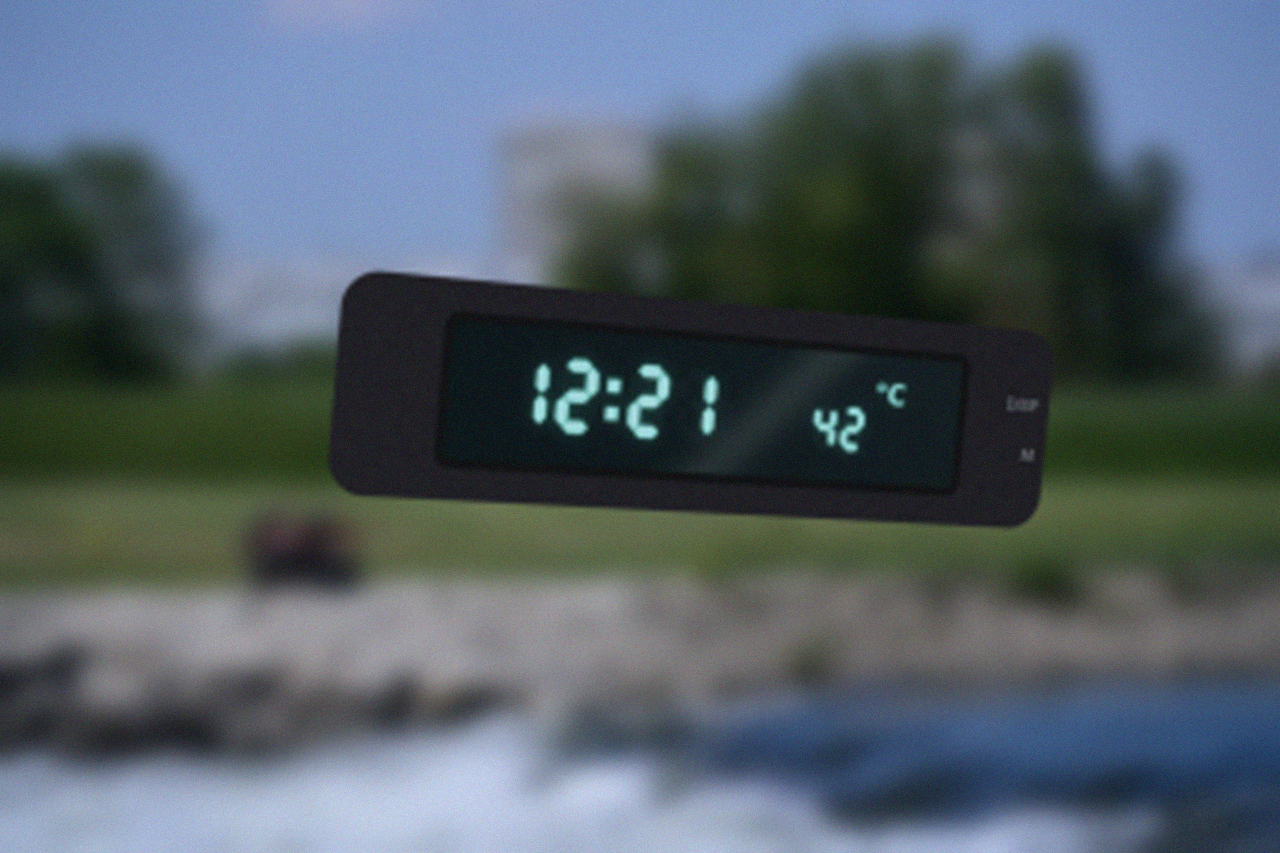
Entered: {"hour": 12, "minute": 21}
